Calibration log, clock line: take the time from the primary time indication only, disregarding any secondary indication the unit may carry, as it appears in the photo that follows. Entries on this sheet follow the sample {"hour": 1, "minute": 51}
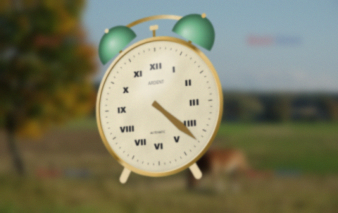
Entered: {"hour": 4, "minute": 22}
